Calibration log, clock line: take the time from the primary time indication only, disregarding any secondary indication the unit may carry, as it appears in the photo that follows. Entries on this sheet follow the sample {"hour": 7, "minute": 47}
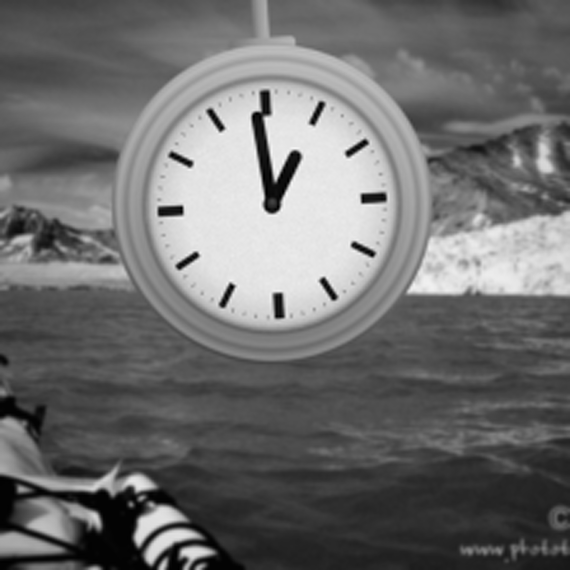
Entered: {"hour": 12, "minute": 59}
